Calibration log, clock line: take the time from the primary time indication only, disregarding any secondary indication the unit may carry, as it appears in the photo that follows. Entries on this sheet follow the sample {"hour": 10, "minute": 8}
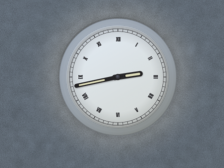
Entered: {"hour": 2, "minute": 43}
